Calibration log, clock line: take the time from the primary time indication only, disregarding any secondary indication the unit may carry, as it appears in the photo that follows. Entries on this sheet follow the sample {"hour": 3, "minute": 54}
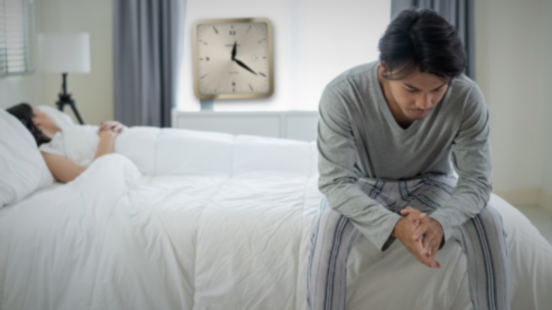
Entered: {"hour": 12, "minute": 21}
